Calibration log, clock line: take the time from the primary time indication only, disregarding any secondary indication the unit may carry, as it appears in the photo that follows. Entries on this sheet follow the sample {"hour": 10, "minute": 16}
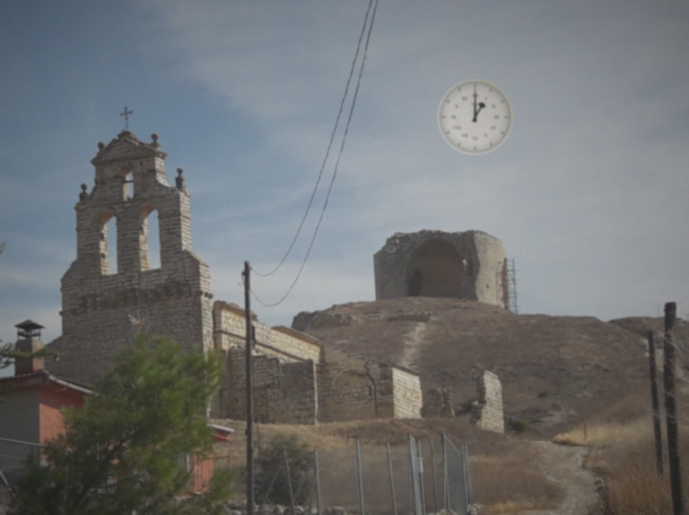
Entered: {"hour": 1, "minute": 0}
